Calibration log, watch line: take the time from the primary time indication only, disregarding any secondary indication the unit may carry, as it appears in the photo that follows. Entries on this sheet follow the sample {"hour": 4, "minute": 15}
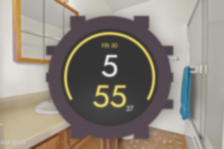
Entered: {"hour": 5, "minute": 55}
